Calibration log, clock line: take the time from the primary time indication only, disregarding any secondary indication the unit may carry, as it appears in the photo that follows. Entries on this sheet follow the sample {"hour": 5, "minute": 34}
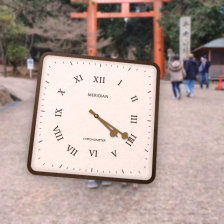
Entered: {"hour": 4, "minute": 20}
